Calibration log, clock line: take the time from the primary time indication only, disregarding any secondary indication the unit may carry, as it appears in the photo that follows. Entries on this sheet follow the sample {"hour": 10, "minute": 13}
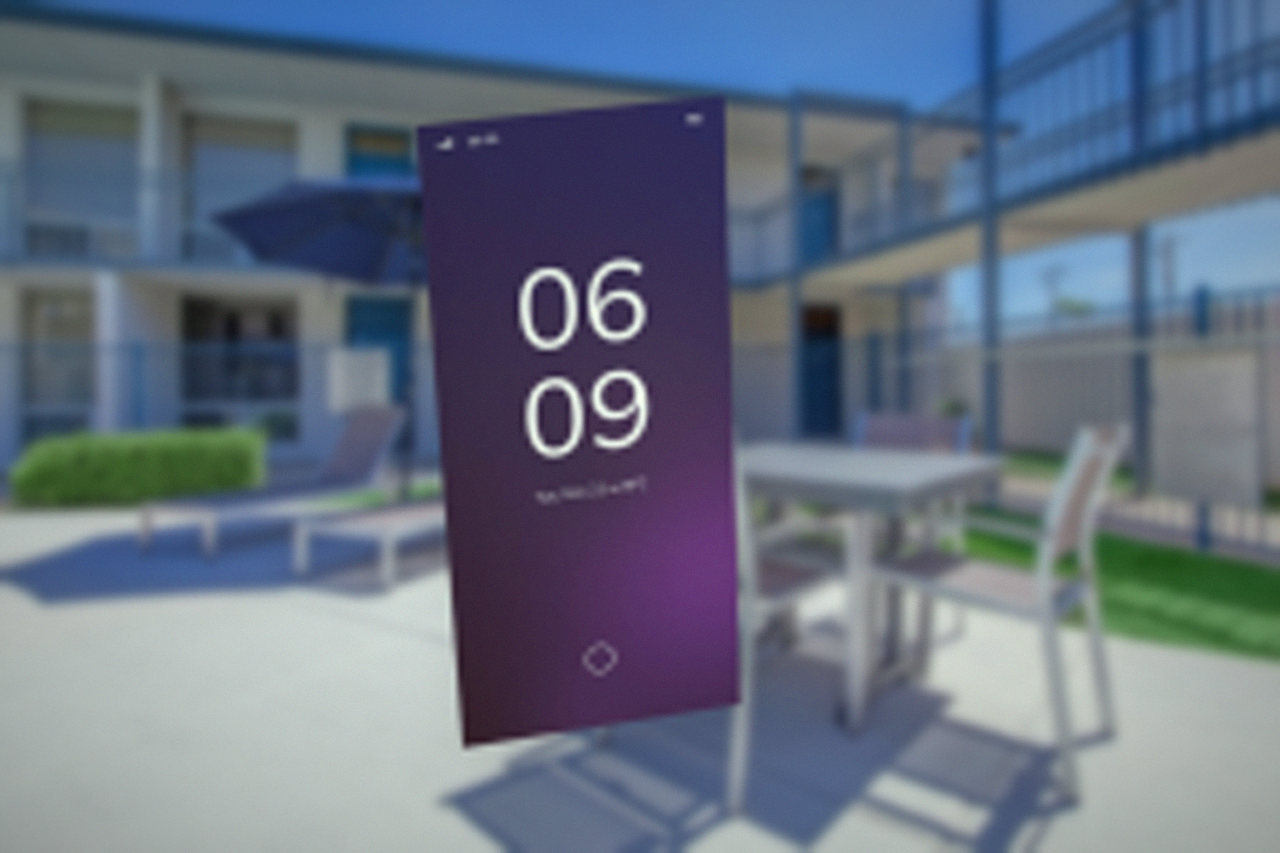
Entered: {"hour": 6, "minute": 9}
